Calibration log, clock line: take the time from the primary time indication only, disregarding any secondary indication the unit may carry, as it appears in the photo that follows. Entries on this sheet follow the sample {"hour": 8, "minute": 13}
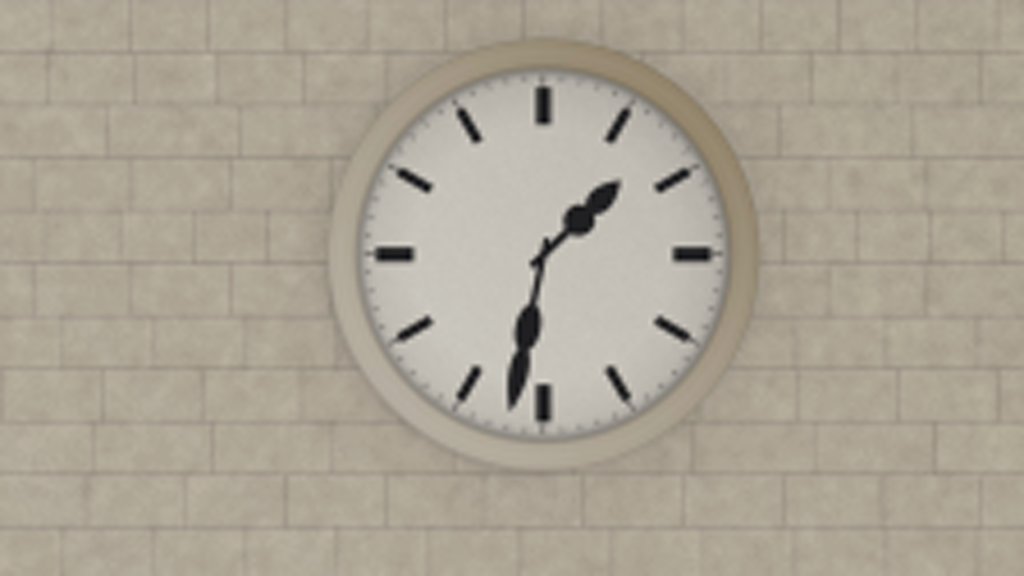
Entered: {"hour": 1, "minute": 32}
